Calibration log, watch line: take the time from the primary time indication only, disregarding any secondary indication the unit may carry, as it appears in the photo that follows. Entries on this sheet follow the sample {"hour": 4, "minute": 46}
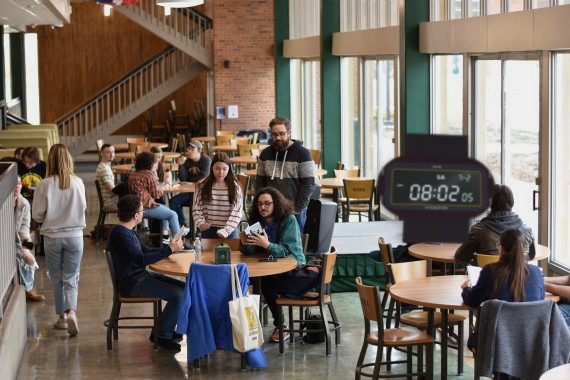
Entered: {"hour": 8, "minute": 2}
